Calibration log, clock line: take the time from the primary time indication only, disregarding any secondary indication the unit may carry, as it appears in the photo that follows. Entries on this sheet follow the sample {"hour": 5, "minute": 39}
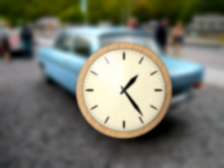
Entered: {"hour": 1, "minute": 24}
